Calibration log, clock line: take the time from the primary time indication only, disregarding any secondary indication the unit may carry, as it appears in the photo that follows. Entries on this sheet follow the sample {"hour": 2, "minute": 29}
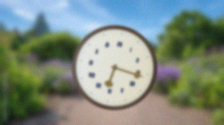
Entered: {"hour": 6, "minute": 16}
